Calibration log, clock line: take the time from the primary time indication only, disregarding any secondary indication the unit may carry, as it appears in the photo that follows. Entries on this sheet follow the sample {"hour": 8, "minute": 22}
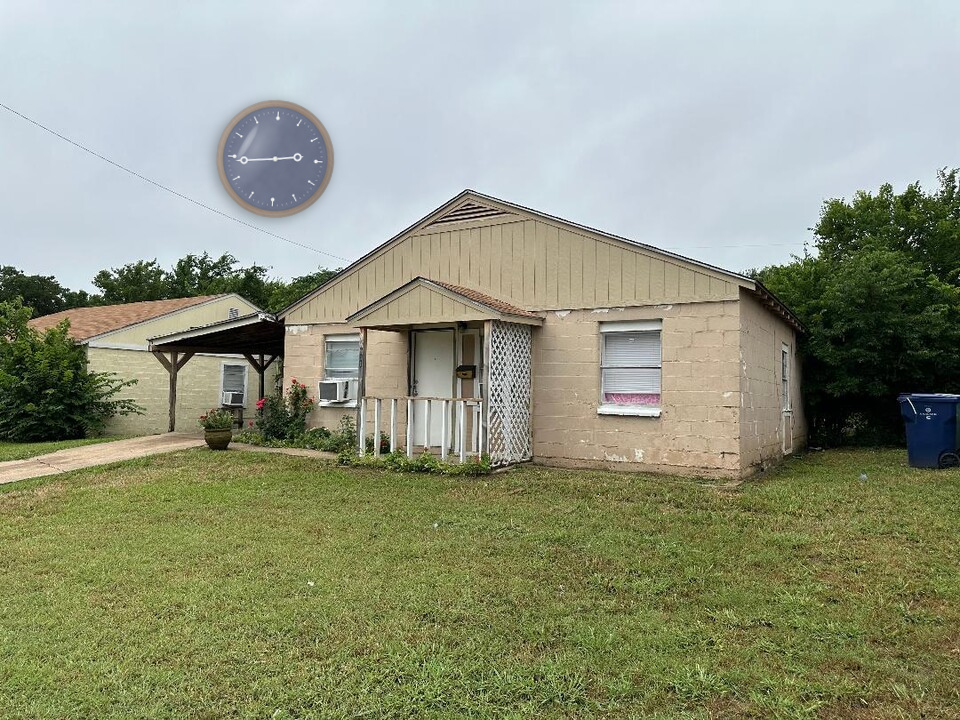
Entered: {"hour": 2, "minute": 44}
